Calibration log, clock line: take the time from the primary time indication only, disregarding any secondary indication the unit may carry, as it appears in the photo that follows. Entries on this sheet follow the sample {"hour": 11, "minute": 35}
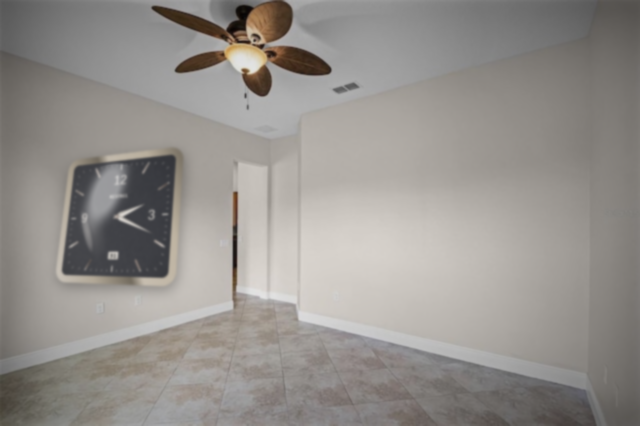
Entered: {"hour": 2, "minute": 19}
